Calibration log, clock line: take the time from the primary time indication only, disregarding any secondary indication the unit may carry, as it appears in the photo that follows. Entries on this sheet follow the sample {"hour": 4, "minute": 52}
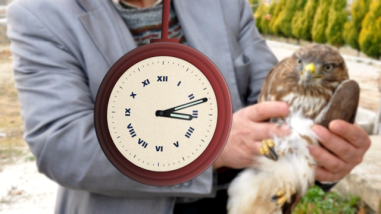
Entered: {"hour": 3, "minute": 12}
